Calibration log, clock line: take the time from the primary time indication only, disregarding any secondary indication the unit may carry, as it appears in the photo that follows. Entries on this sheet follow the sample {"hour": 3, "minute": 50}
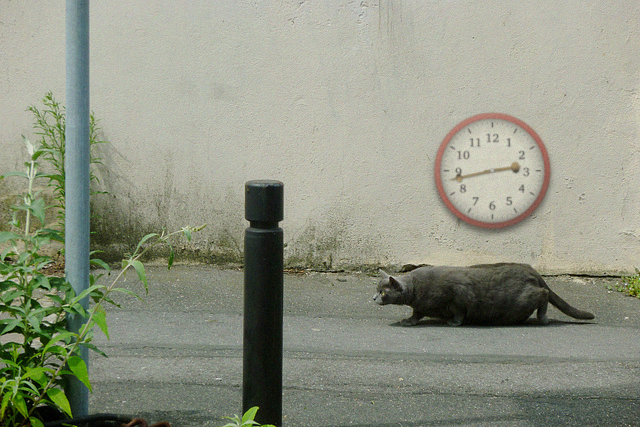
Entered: {"hour": 2, "minute": 43}
